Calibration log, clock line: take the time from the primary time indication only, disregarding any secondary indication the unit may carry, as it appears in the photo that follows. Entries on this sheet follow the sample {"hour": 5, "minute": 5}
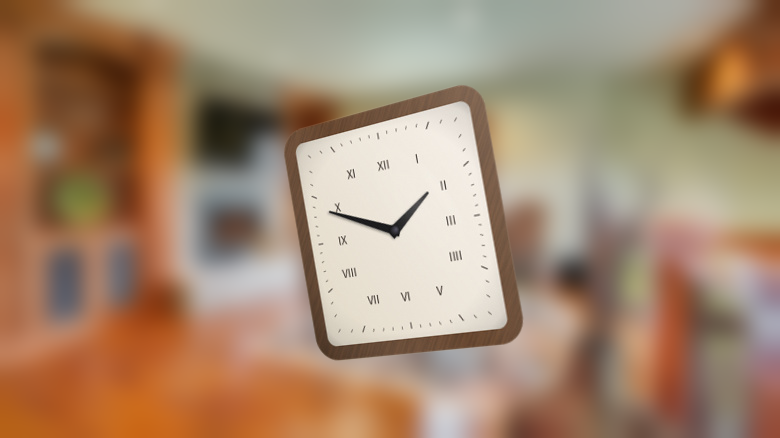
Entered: {"hour": 1, "minute": 49}
